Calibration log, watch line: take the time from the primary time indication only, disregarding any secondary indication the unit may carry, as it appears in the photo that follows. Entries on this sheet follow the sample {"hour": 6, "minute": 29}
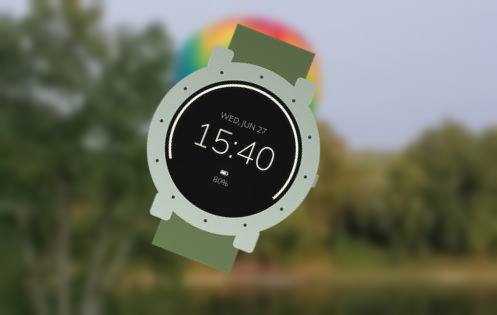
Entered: {"hour": 15, "minute": 40}
